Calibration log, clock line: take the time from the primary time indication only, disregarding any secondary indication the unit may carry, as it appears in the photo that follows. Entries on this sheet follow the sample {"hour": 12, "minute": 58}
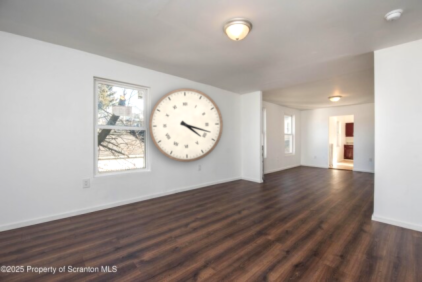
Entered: {"hour": 4, "minute": 18}
